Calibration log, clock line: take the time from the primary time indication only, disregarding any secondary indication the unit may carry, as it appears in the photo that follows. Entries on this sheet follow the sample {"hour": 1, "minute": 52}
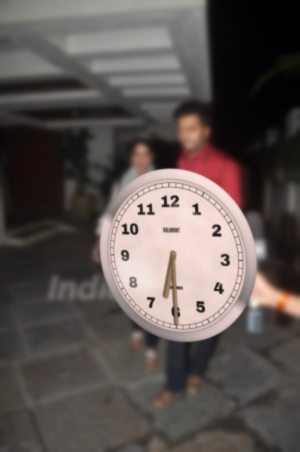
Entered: {"hour": 6, "minute": 30}
